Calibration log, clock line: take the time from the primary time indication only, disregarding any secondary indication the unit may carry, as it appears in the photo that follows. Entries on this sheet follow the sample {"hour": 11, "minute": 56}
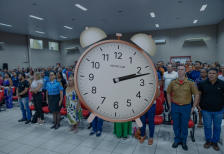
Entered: {"hour": 2, "minute": 12}
